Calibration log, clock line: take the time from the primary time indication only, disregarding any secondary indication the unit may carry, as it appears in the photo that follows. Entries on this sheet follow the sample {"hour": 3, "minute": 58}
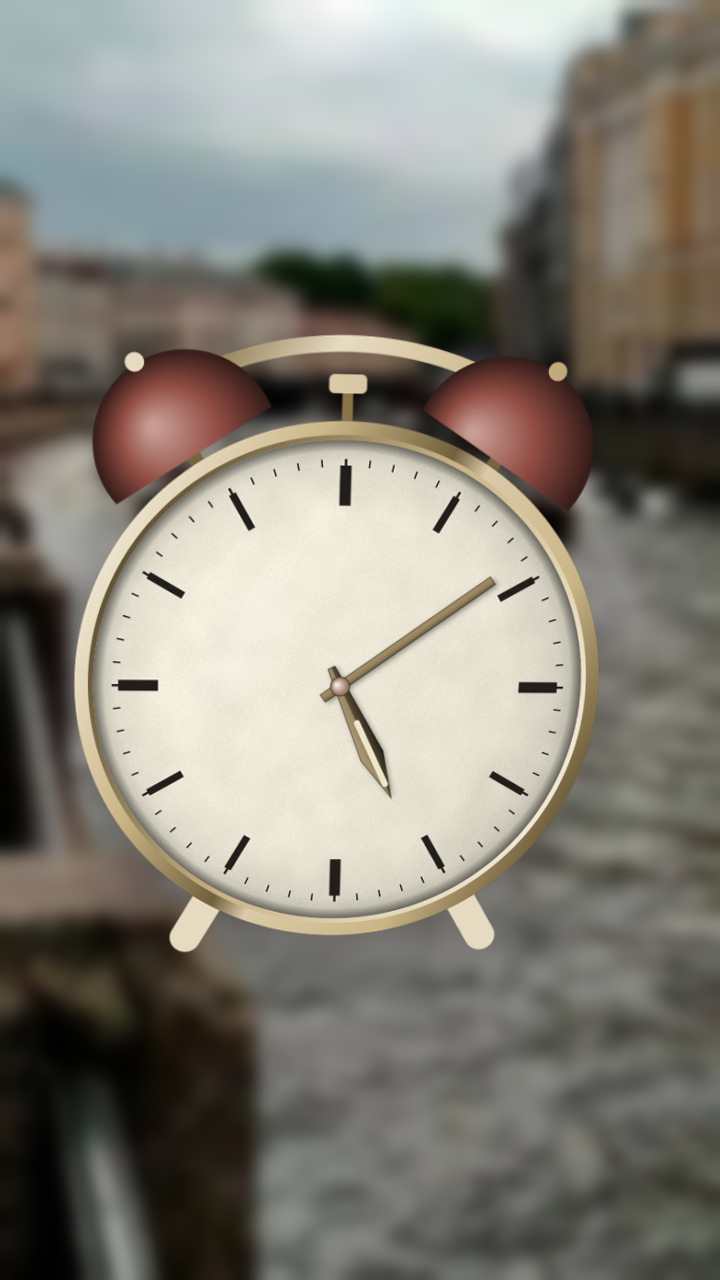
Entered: {"hour": 5, "minute": 9}
